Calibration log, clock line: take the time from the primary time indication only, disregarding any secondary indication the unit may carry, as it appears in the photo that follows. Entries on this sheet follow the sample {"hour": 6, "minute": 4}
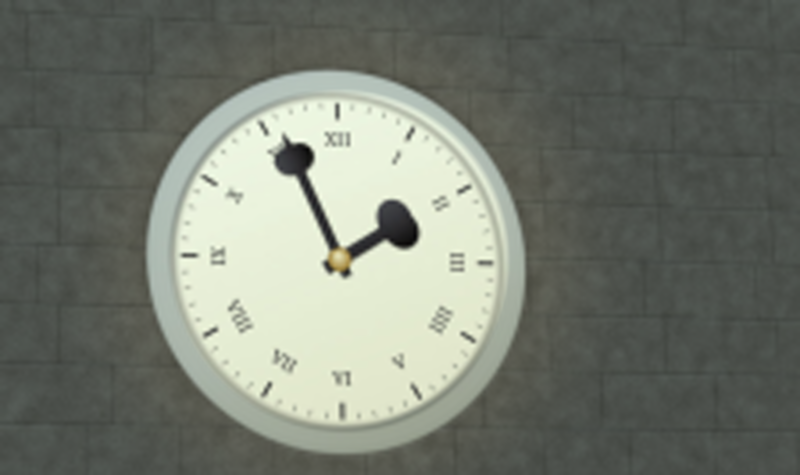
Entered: {"hour": 1, "minute": 56}
